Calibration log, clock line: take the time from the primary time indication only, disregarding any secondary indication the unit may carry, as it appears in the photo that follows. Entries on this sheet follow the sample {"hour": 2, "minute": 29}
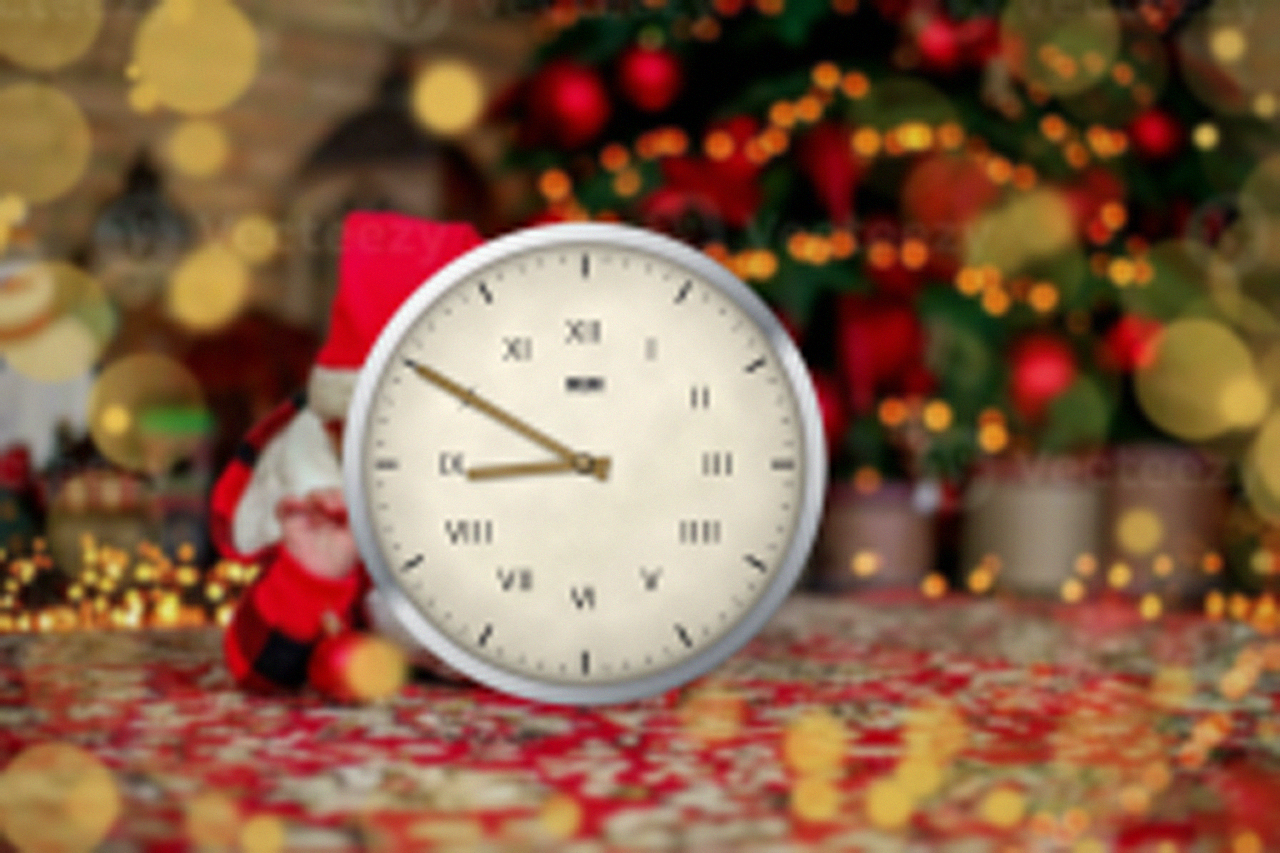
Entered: {"hour": 8, "minute": 50}
